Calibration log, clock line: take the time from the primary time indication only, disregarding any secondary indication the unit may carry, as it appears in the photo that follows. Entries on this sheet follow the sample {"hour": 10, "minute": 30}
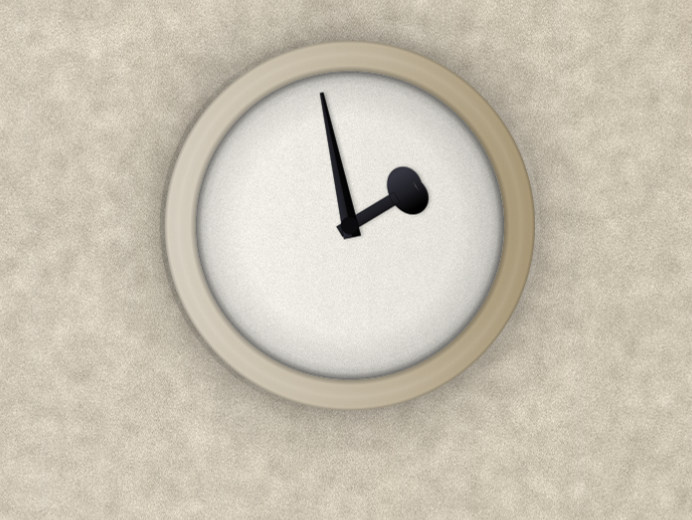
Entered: {"hour": 1, "minute": 58}
